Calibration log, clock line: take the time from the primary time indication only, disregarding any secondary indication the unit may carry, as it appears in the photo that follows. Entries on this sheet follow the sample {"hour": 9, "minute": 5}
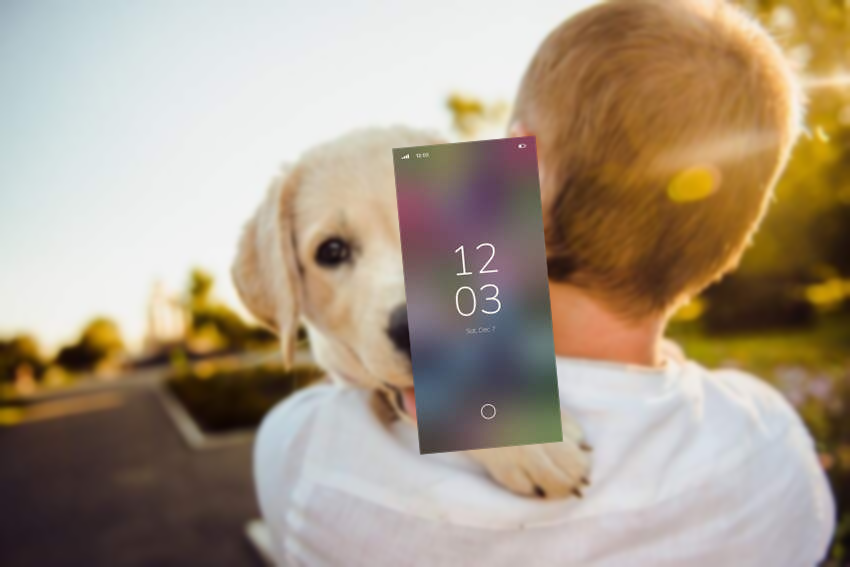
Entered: {"hour": 12, "minute": 3}
